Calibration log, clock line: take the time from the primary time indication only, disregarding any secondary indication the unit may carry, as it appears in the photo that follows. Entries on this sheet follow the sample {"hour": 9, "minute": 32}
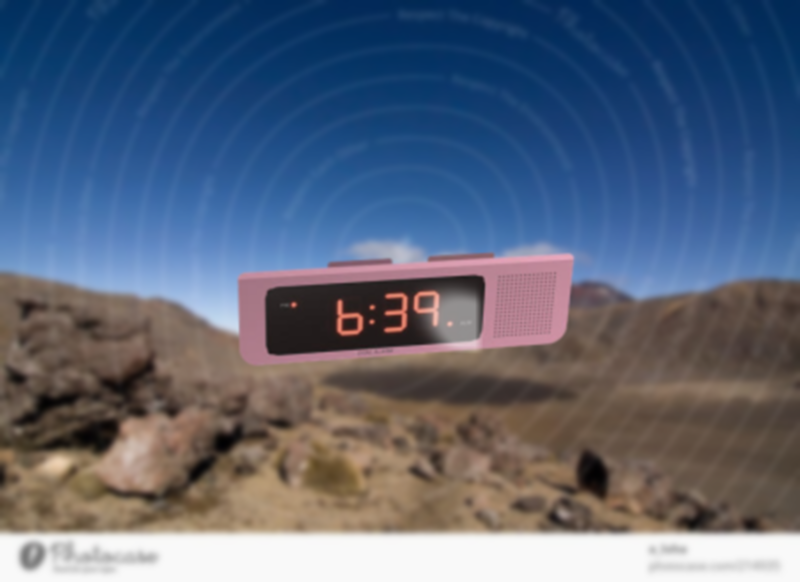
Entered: {"hour": 6, "minute": 39}
